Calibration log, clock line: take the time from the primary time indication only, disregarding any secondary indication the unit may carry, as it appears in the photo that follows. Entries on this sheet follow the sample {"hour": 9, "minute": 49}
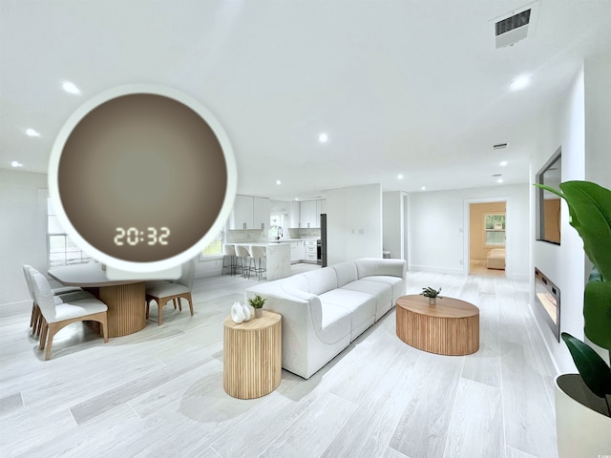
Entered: {"hour": 20, "minute": 32}
